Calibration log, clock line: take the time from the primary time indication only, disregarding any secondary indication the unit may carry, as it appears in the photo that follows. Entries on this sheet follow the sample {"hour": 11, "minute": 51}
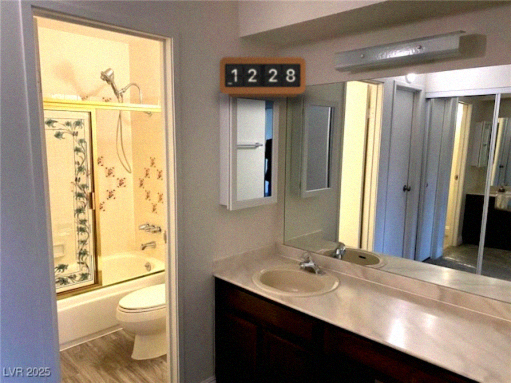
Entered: {"hour": 12, "minute": 28}
